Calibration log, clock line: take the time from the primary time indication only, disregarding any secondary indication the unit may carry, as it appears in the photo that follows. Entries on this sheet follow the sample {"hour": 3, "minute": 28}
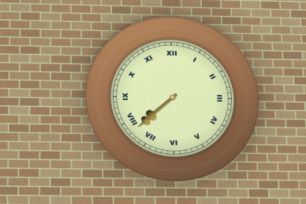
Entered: {"hour": 7, "minute": 38}
